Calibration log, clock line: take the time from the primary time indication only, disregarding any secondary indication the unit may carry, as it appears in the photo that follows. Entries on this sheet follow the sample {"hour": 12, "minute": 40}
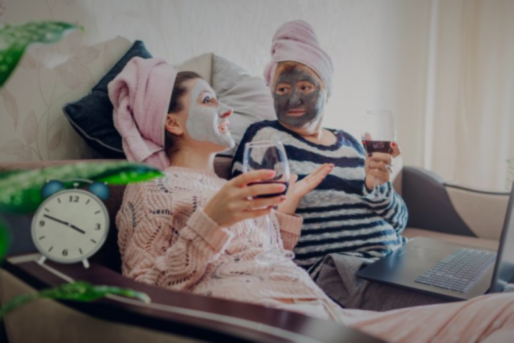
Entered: {"hour": 3, "minute": 48}
